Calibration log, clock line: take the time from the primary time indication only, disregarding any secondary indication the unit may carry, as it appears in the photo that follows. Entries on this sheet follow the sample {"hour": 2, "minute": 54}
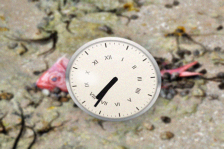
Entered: {"hour": 7, "minute": 37}
